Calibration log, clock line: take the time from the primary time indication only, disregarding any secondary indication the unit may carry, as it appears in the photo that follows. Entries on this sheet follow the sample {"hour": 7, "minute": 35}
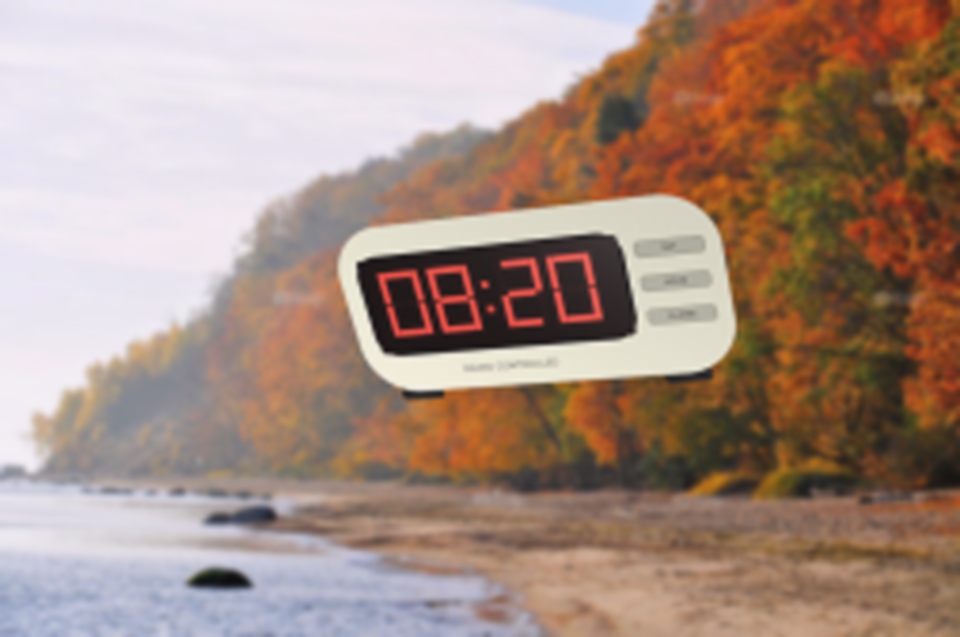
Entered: {"hour": 8, "minute": 20}
